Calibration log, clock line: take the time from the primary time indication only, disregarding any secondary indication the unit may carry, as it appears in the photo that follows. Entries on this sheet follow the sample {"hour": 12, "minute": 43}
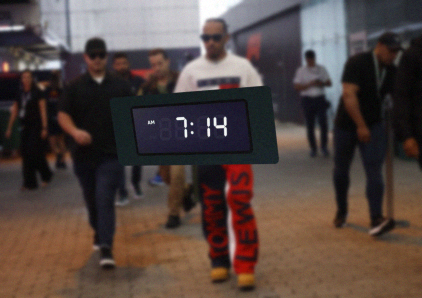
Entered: {"hour": 7, "minute": 14}
